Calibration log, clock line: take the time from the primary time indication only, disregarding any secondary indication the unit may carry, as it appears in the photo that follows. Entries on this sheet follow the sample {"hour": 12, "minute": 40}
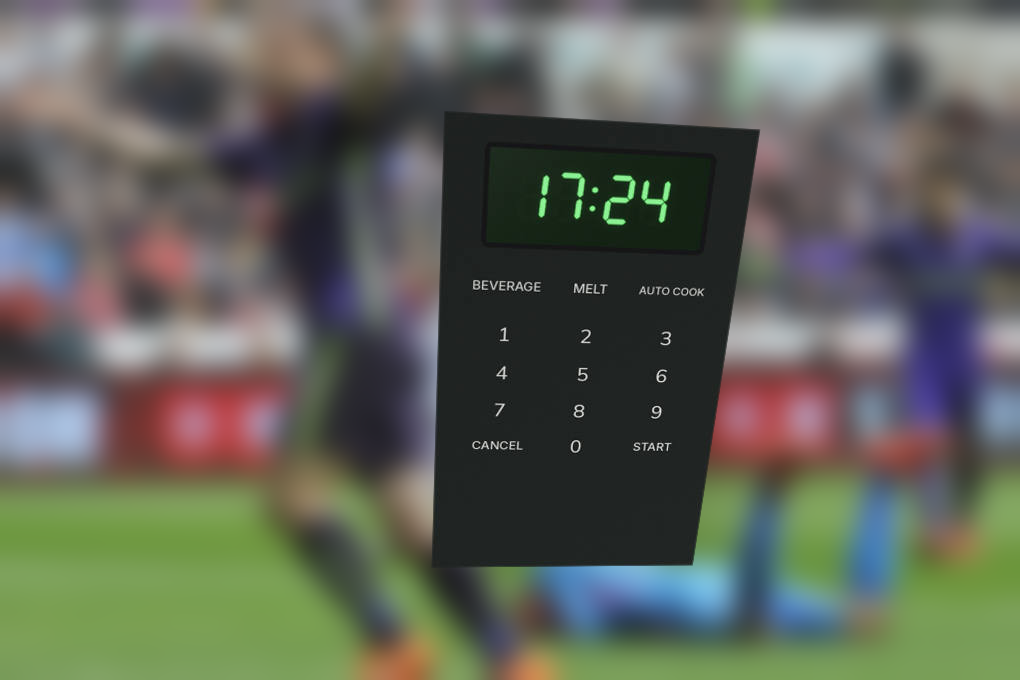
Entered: {"hour": 17, "minute": 24}
